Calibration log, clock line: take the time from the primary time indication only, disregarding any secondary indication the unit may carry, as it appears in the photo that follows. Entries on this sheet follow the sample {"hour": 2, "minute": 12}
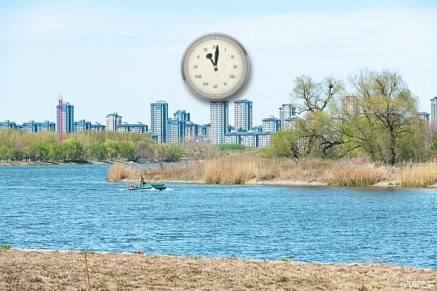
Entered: {"hour": 11, "minute": 1}
